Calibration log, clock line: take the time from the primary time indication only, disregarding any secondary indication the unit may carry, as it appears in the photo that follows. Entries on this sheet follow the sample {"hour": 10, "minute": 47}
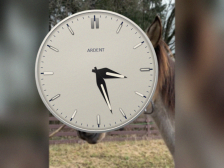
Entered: {"hour": 3, "minute": 27}
